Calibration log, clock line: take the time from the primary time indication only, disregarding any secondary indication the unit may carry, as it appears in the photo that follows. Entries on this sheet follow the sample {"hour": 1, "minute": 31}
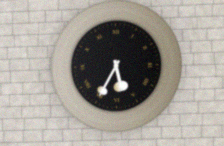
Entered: {"hour": 5, "minute": 35}
